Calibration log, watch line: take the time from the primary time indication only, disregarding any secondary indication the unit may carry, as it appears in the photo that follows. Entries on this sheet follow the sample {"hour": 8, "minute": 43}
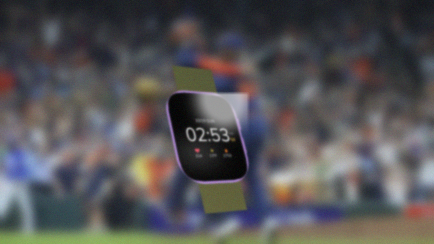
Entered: {"hour": 2, "minute": 53}
